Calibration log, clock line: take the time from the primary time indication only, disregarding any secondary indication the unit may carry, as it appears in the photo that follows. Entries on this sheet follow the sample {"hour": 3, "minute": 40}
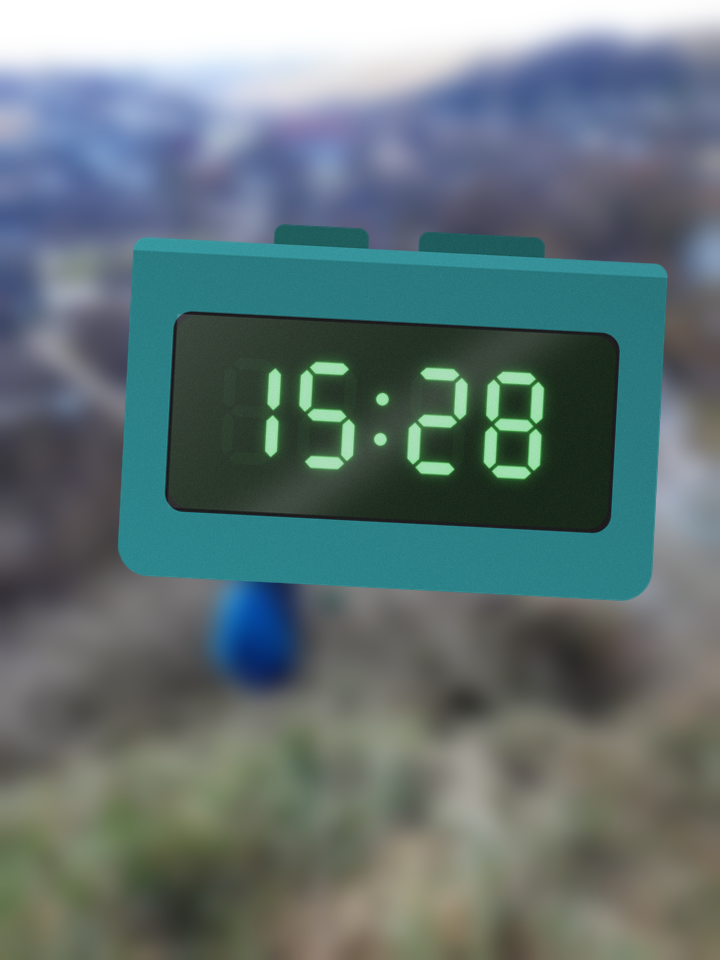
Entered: {"hour": 15, "minute": 28}
